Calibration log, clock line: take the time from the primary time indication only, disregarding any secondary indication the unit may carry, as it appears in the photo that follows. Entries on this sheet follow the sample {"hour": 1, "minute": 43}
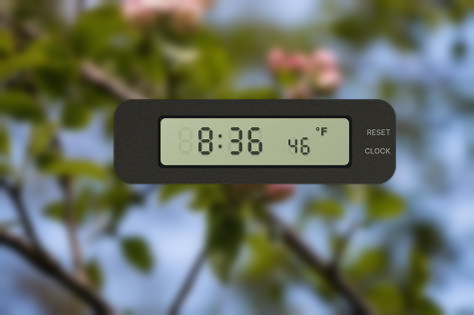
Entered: {"hour": 8, "minute": 36}
